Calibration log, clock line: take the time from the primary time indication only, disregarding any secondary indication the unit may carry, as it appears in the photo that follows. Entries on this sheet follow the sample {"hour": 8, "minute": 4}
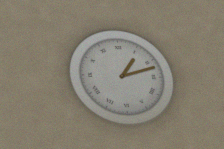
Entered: {"hour": 1, "minute": 12}
